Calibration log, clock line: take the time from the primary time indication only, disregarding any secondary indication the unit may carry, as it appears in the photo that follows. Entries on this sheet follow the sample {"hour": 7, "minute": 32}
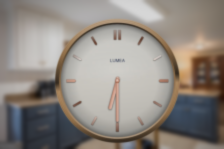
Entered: {"hour": 6, "minute": 30}
